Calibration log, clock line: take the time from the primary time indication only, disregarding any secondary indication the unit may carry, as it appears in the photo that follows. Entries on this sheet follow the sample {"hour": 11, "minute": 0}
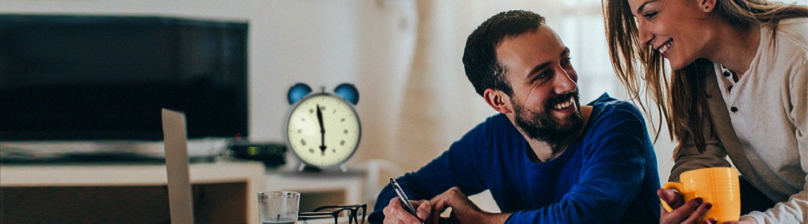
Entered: {"hour": 5, "minute": 58}
